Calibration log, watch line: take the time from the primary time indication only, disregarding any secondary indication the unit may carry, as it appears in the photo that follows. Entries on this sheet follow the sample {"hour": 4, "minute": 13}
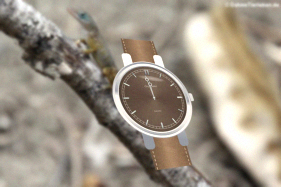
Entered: {"hour": 11, "minute": 59}
